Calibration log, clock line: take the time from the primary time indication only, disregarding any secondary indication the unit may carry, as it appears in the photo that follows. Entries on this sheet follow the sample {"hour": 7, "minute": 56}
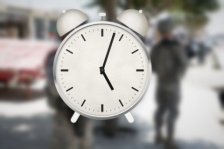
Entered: {"hour": 5, "minute": 3}
